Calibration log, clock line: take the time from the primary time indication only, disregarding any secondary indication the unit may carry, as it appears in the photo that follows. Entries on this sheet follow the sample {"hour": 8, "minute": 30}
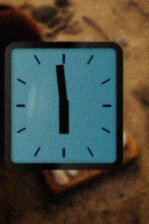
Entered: {"hour": 5, "minute": 59}
